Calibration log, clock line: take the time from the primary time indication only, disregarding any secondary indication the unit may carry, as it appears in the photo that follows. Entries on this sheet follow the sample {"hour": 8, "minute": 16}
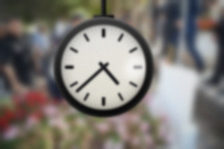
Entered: {"hour": 4, "minute": 38}
